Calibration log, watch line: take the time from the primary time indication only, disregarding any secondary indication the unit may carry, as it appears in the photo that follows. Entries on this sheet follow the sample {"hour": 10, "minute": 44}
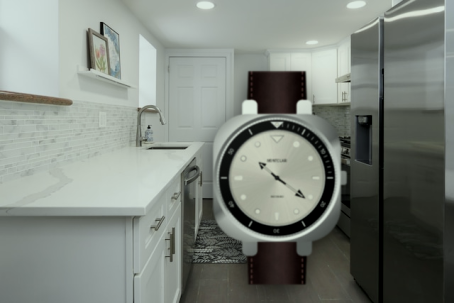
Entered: {"hour": 10, "minute": 21}
